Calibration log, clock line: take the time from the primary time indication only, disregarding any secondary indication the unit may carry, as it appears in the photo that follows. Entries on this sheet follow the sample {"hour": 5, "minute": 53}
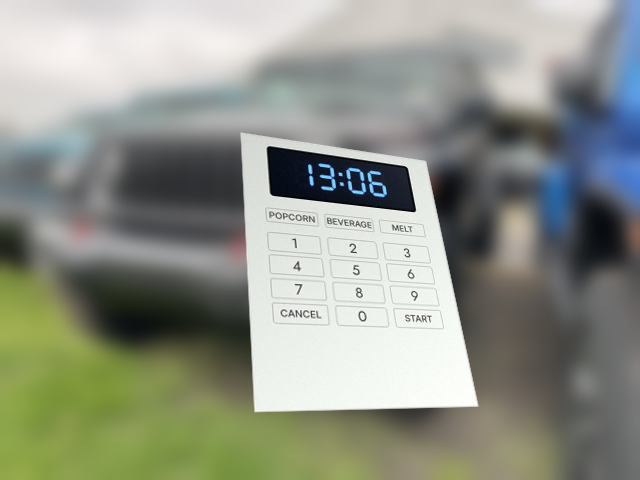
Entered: {"hour": 13, "minute": 6}
